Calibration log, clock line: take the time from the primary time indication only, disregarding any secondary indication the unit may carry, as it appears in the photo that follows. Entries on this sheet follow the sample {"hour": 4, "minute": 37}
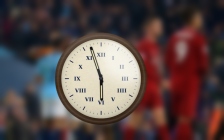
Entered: {"hour": 5, "minute": 57}
